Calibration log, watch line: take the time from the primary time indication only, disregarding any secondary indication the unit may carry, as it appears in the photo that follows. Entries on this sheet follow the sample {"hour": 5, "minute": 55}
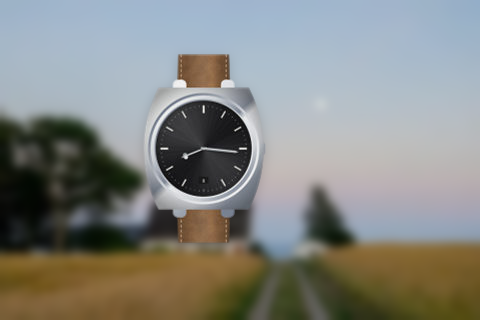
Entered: {"hour": 8, "minute": 16}
